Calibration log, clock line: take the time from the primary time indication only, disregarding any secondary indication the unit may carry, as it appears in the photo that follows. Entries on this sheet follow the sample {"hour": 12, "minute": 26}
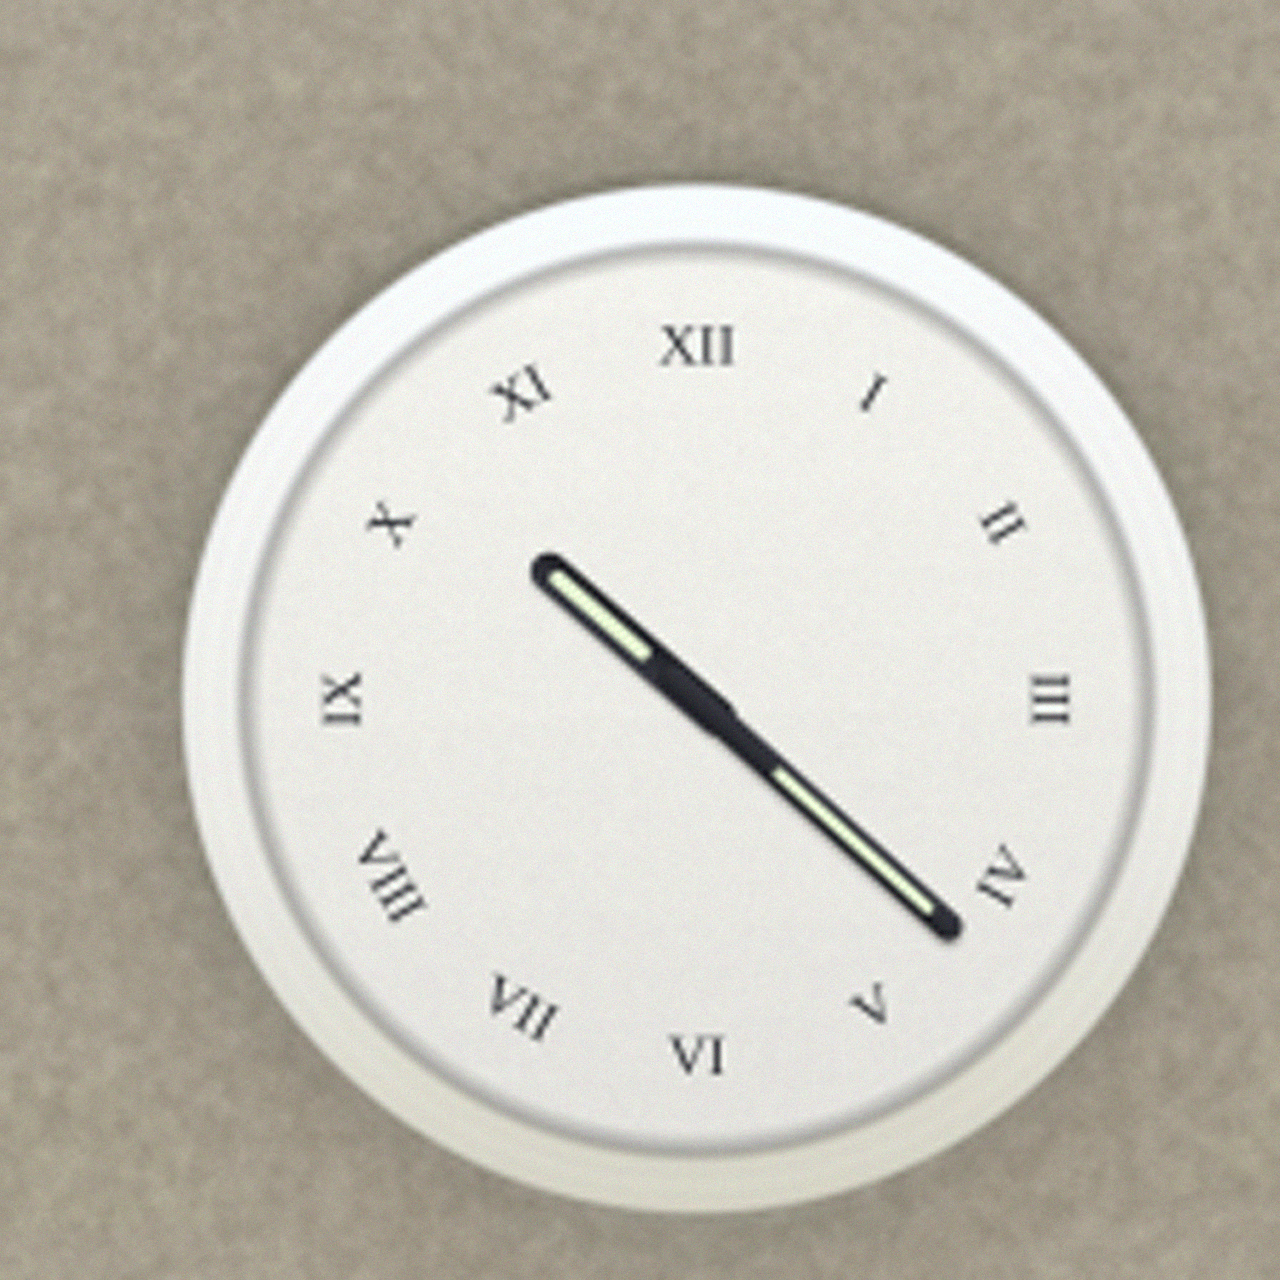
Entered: {"hour": 10, "minute": 22}
